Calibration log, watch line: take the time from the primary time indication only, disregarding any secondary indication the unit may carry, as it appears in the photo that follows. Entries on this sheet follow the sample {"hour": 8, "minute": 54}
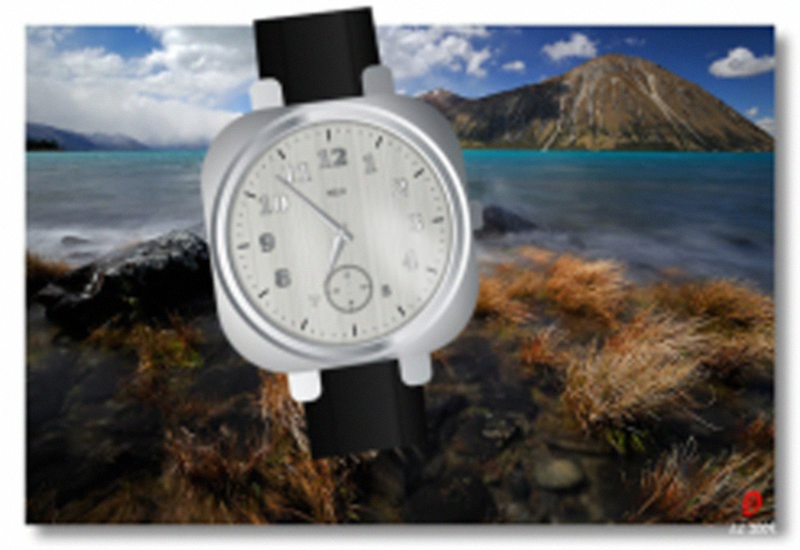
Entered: {"hour": 6, "minute": 53}
